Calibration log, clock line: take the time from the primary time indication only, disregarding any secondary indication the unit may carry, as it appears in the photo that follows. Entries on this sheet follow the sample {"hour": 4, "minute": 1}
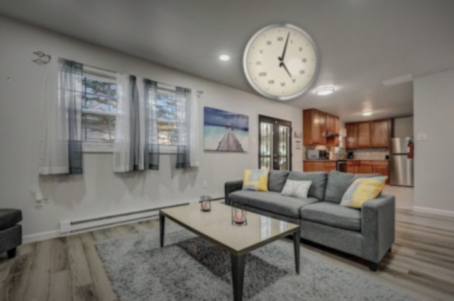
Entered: {"hour": 5, "minute": 3}
